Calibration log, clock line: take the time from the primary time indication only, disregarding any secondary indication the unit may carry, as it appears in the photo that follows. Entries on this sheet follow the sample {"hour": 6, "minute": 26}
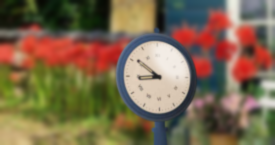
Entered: {"hour": 8, "minute": 51}
